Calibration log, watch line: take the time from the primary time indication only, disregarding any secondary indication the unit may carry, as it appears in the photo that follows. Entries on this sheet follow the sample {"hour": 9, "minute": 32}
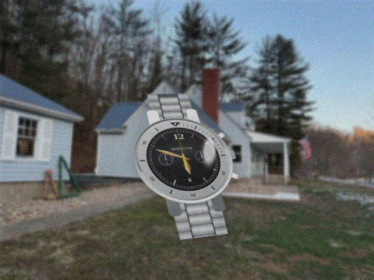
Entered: {"hour": 5, "minute": 49}
